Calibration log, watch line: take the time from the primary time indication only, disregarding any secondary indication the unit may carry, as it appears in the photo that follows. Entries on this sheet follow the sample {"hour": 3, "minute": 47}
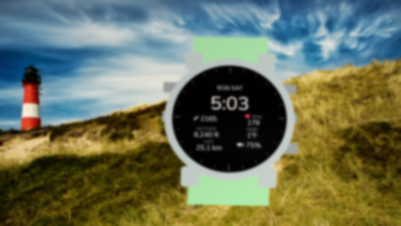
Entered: {"hour": 5, "minute": 3}
